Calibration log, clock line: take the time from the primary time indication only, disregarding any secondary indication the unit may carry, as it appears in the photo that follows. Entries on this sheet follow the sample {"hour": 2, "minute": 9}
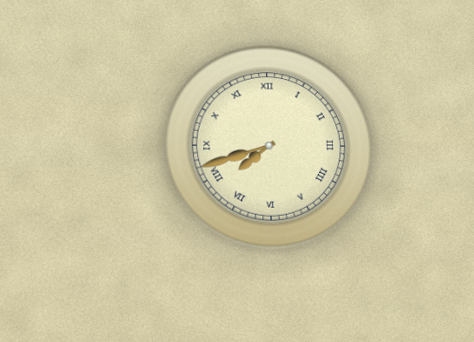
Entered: {"hour": 7, "minute": 42}
